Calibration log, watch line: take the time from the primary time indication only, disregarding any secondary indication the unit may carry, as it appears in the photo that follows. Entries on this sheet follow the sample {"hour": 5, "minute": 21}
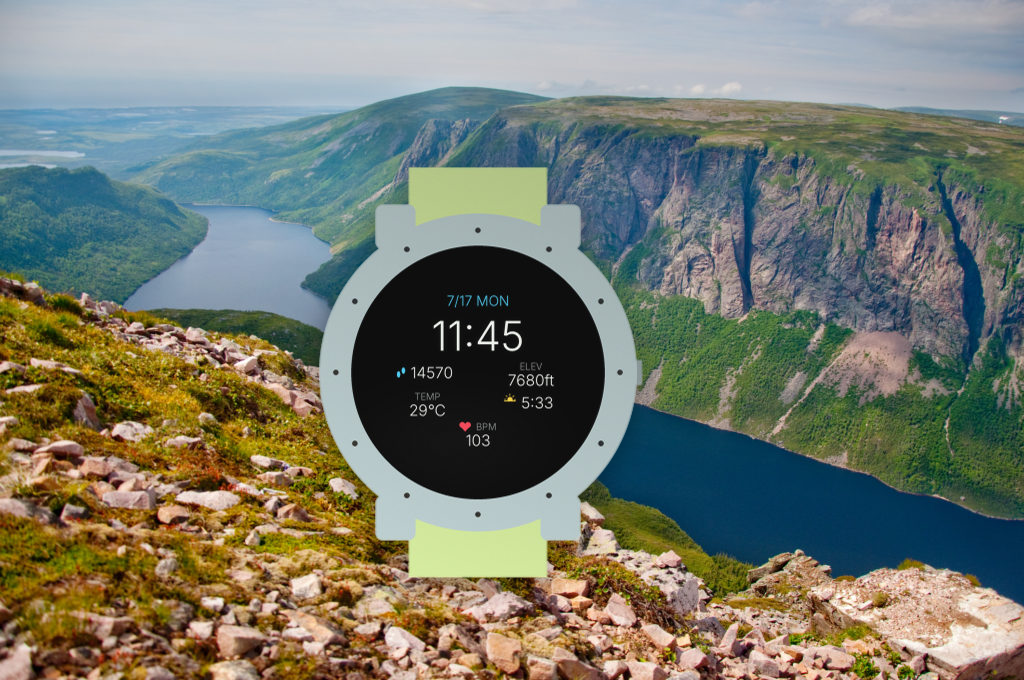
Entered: {"hour": 11, "minute": 45}
